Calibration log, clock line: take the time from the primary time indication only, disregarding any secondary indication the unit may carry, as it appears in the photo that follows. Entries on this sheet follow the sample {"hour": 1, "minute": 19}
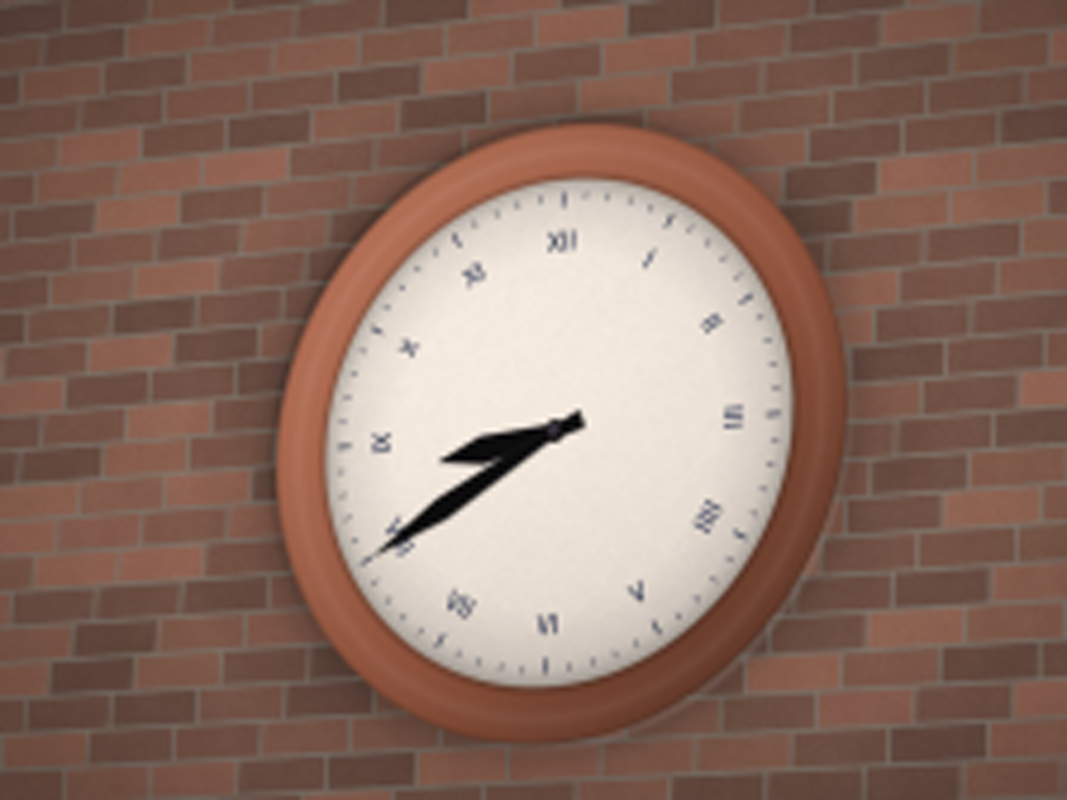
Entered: {"hour": 8, "minute": 40}
